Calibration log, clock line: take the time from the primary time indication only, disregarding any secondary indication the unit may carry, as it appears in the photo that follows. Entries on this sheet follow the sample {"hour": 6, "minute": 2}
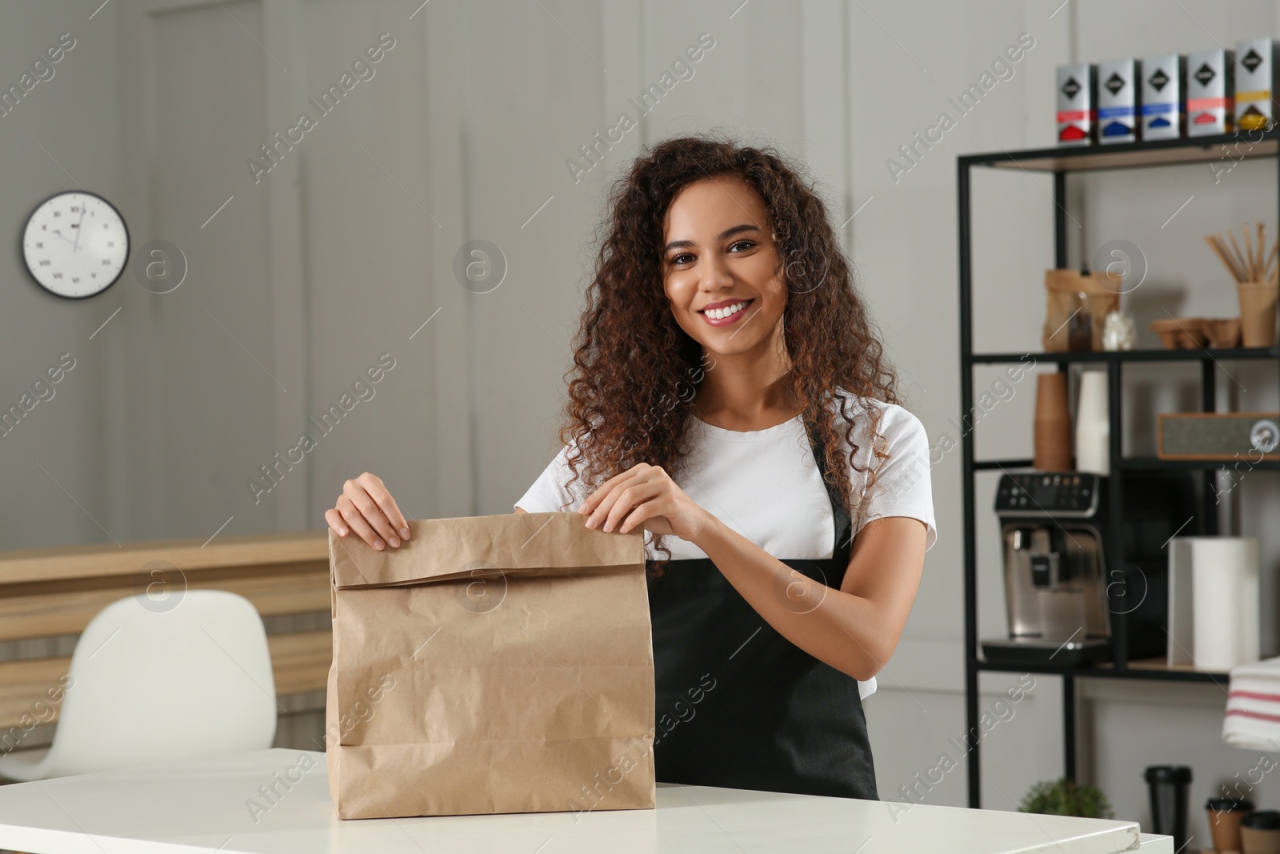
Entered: {"hour": 10, "minute": 2}
